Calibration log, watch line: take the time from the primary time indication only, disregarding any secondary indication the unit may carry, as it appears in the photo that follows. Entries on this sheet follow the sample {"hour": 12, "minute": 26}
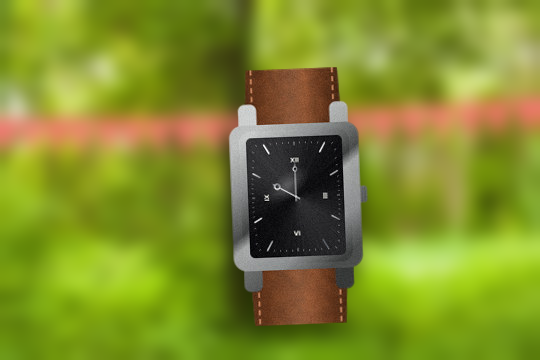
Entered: {"hour": 10, "minute": 0}
